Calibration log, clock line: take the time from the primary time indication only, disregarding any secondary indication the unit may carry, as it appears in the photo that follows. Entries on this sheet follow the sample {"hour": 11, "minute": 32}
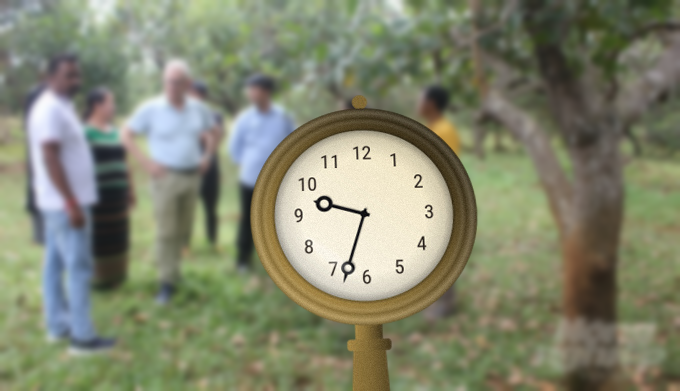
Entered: {"hour": 9, "minute": 33}
